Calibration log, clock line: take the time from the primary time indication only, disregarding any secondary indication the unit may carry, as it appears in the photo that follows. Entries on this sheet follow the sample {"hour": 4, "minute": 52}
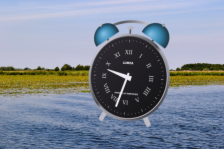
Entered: {"hour": 9, "minute": 33}
